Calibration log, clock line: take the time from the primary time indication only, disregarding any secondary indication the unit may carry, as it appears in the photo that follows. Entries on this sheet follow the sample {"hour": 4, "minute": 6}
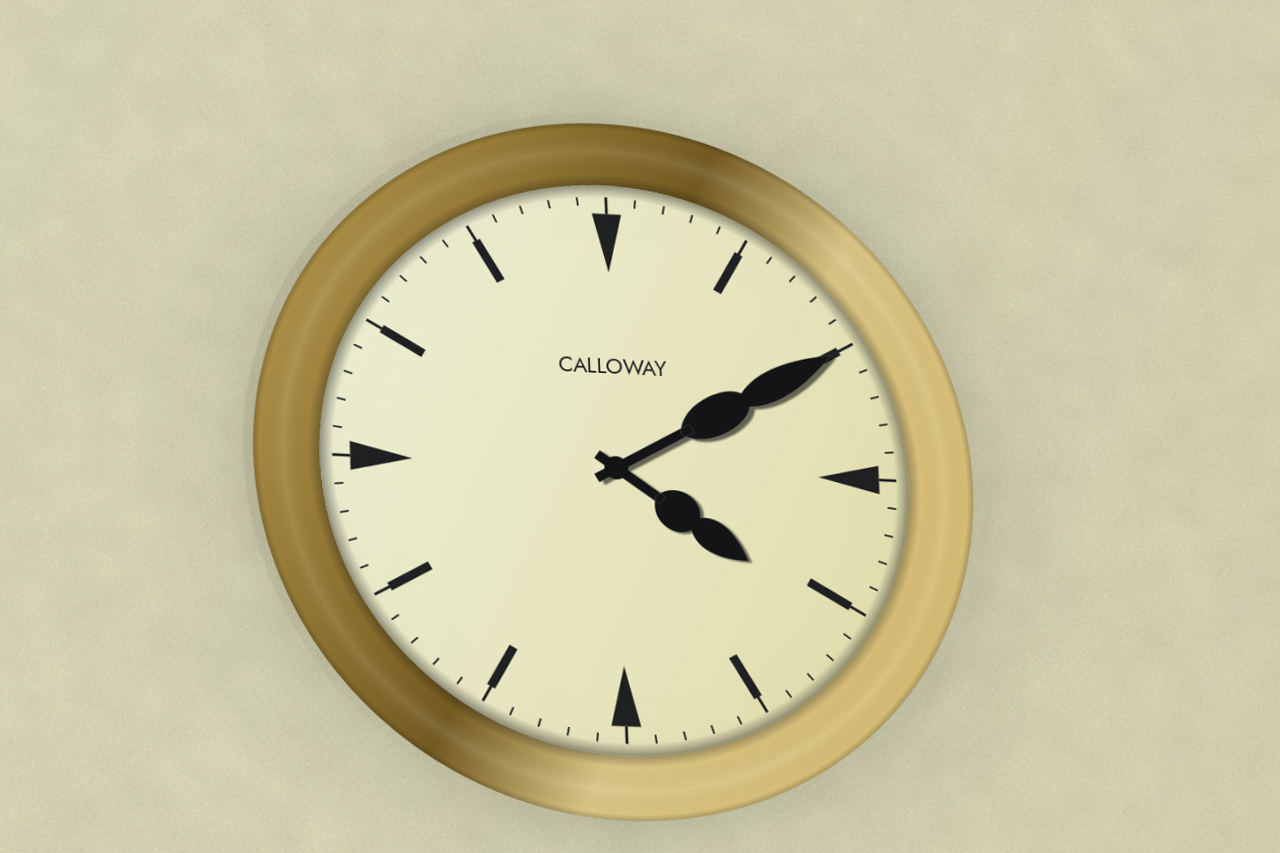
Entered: {"hour": 4, "minute": 10}
